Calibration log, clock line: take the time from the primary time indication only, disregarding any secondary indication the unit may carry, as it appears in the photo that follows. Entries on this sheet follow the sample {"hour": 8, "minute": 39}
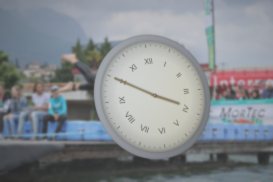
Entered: {"hour": 3, "minute": 50}
